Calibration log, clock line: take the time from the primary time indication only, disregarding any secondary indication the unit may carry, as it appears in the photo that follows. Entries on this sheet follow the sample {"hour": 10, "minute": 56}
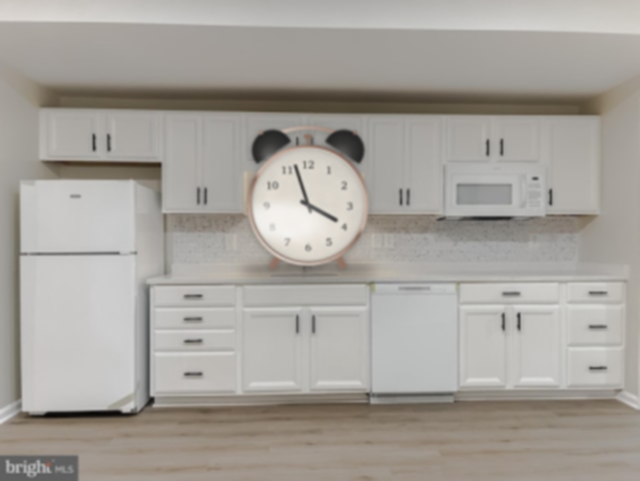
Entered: {"hour": 3, "minute": 57}
